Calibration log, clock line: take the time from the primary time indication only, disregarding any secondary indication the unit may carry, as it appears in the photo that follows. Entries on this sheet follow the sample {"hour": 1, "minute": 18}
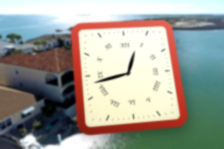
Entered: {"hour": 12, "minute": 43}
